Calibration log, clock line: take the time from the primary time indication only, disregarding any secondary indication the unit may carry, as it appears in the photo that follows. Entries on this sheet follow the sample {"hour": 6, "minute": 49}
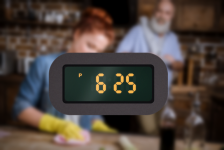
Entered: {"hour": 6, "minute": 25}
